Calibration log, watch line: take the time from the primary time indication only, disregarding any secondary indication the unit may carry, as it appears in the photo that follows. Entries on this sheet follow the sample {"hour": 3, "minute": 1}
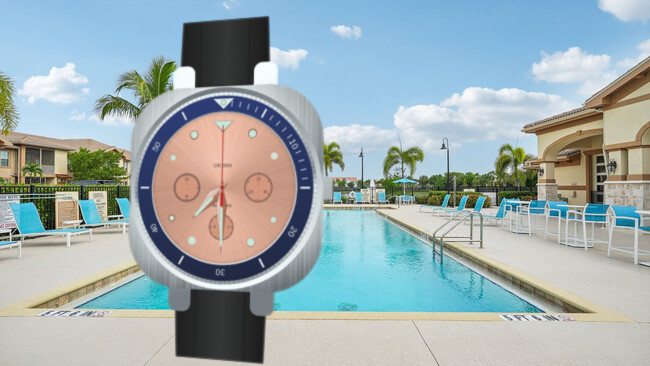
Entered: {"hour": 7, "minute": 30}
